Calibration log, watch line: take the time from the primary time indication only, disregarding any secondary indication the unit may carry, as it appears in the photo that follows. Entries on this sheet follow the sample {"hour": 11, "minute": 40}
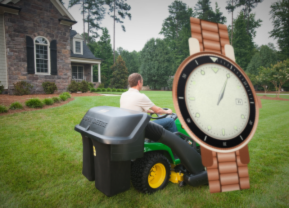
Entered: {"hour": 1, "minute": 5}
